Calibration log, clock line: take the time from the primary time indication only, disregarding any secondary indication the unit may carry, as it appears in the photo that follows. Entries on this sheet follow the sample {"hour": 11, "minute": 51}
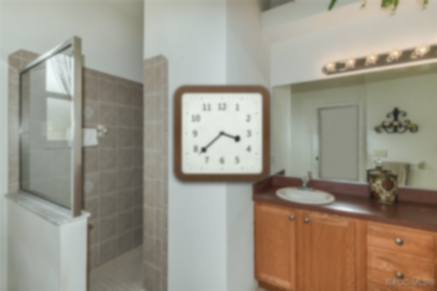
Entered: {"hour": 3, "minute": 38}
